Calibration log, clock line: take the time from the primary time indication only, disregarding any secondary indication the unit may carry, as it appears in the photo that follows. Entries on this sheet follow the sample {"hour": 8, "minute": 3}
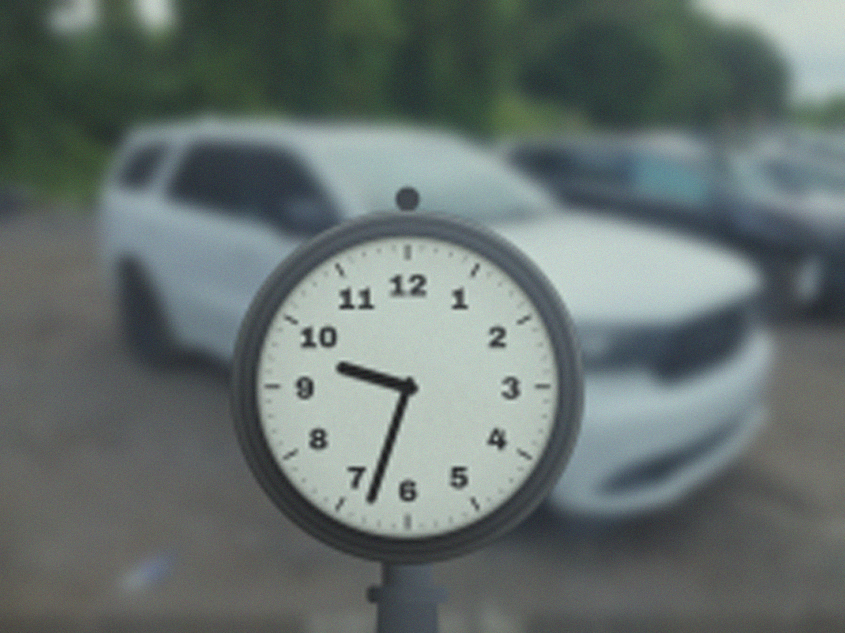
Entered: {"hour": 9, "minute": 33}
